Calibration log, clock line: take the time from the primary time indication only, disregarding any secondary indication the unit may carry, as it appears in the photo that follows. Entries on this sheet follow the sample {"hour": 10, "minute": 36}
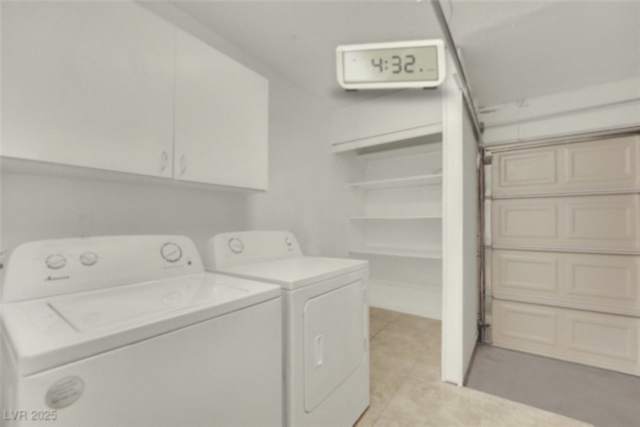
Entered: {"hour": 4, "minute": 32}
